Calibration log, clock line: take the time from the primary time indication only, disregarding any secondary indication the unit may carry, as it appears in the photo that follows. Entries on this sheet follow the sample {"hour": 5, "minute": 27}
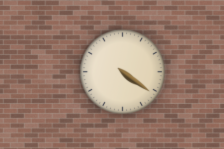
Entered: {"hour": 4, "minute": 21}
